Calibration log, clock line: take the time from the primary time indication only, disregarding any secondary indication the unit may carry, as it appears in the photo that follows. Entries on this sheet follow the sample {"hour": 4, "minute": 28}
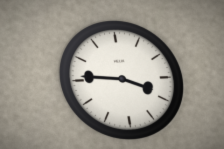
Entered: {"hour": 3, "minute": 46}
